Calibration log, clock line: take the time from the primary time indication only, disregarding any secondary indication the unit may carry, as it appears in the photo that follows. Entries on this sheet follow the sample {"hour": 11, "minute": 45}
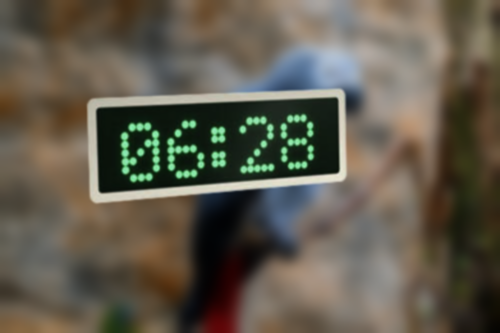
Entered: {"hour": 6, "minute": 28}
